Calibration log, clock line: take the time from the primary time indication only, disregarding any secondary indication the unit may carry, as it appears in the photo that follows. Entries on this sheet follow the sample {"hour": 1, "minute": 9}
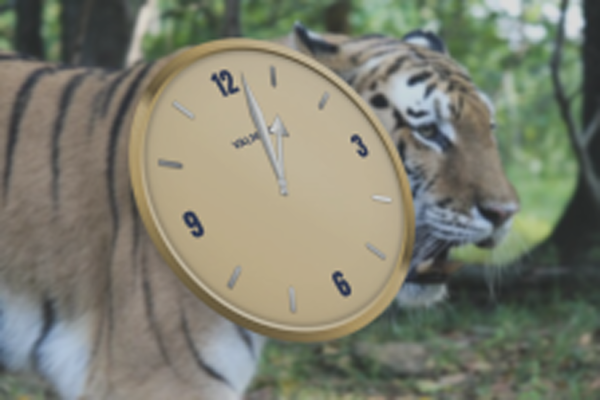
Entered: {"hour": 1, "minute": 2}
